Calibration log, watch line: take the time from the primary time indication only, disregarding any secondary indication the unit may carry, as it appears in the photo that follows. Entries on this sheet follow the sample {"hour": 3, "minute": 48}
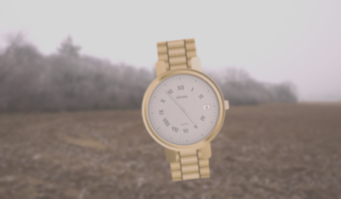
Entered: {"hour": 4, "minute": 54}
